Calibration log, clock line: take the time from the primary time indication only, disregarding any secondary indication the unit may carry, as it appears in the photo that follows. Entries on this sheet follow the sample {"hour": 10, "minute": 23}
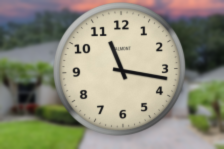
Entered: {"hour": 11, "minute": 17}
